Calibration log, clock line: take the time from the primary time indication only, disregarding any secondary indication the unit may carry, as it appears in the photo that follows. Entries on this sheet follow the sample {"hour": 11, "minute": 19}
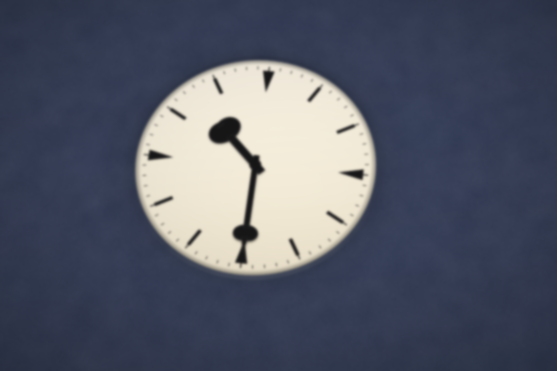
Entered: {"hour": 10, "minute": 30}
